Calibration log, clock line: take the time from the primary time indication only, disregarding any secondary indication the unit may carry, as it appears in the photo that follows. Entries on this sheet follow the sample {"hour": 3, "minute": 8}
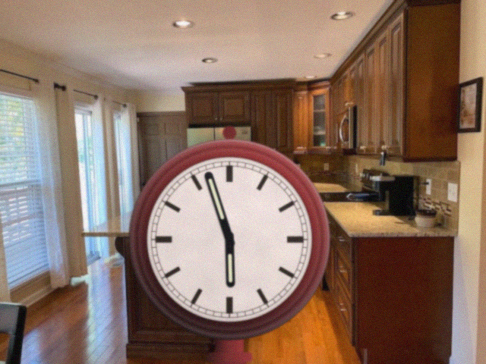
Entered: {"hour": 5, "minute": 57}
